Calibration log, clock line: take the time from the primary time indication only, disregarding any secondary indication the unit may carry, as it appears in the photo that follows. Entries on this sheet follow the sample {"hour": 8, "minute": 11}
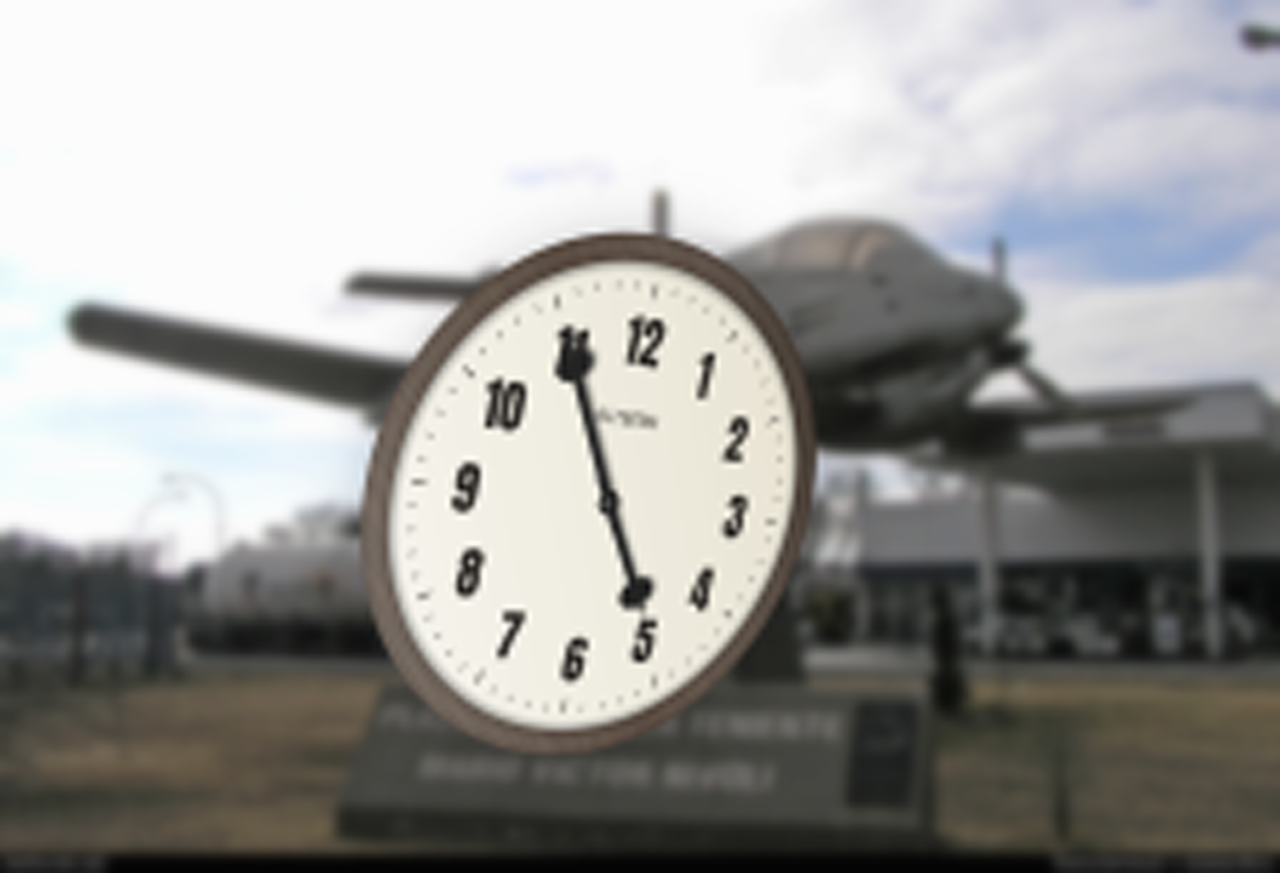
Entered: {"hour": 4, "minute": 55}
